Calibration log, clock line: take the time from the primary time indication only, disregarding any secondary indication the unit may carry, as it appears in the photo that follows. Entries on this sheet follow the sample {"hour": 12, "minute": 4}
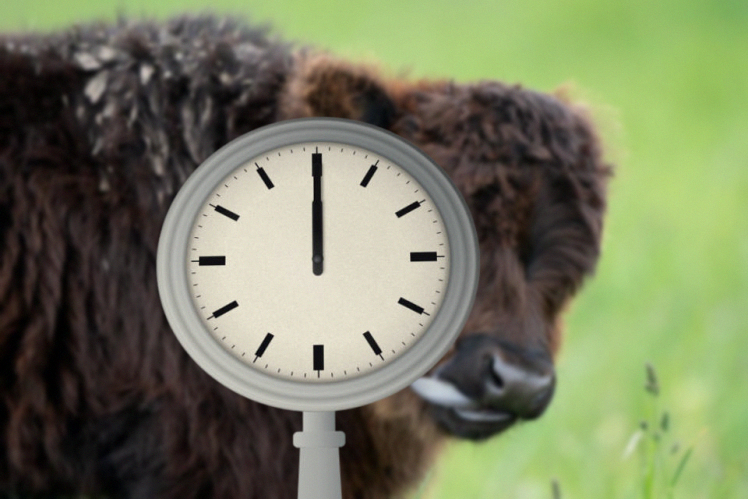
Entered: {"hour": 12, "minute": 0}
